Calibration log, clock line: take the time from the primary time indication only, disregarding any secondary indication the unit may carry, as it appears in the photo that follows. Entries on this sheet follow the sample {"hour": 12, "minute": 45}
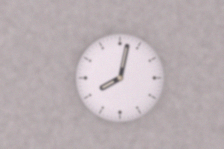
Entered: {"hour": 8, "minute": 2}
